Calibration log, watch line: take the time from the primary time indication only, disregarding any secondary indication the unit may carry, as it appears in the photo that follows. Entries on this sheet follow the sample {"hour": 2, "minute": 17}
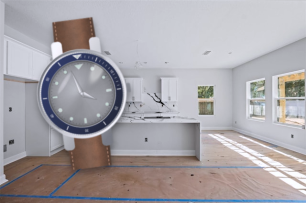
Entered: {"hour": 3, "minute": 57}
